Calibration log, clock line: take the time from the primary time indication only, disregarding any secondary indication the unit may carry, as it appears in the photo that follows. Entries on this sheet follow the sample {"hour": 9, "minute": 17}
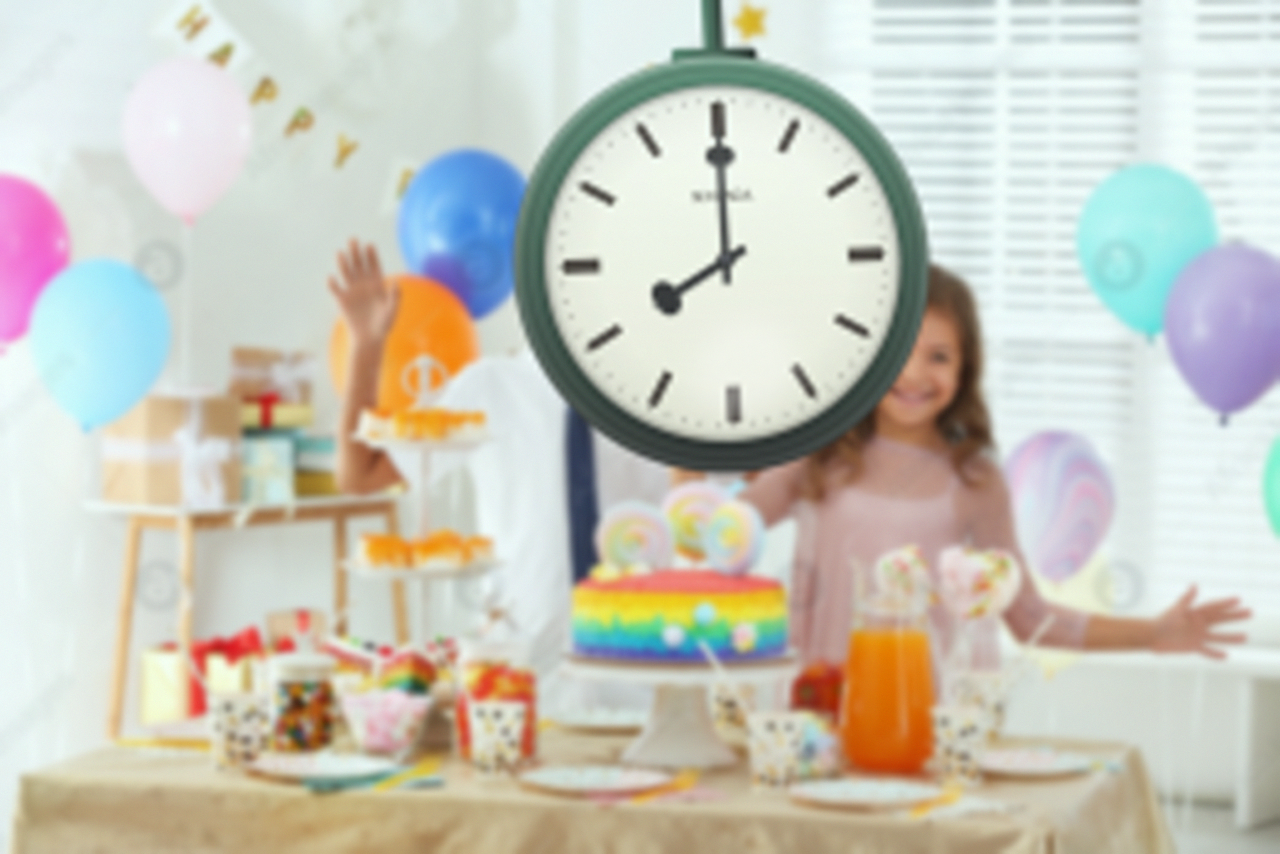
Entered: {"hour": 8, "minute": 0}
